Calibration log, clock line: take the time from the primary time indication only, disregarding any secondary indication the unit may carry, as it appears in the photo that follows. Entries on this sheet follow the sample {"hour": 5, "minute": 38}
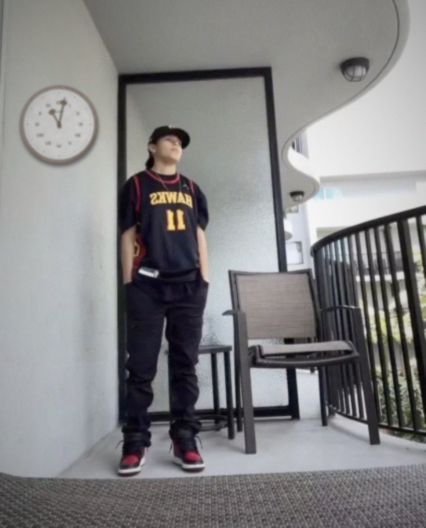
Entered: {"hour": 11, "minute": 2}
